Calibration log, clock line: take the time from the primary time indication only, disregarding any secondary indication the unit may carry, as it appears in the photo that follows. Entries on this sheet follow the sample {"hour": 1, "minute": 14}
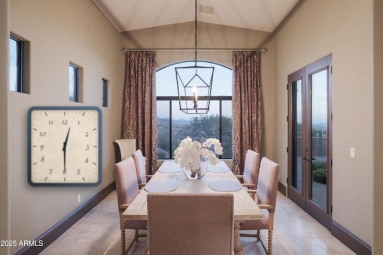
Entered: {"hour": 12, "minute": 30}
